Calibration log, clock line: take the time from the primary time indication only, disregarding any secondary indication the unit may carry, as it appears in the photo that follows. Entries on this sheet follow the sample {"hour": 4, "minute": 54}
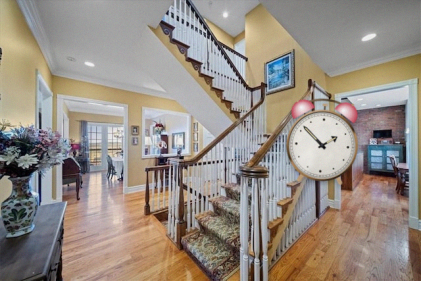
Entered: {"hour": 1, "minute": 52}
